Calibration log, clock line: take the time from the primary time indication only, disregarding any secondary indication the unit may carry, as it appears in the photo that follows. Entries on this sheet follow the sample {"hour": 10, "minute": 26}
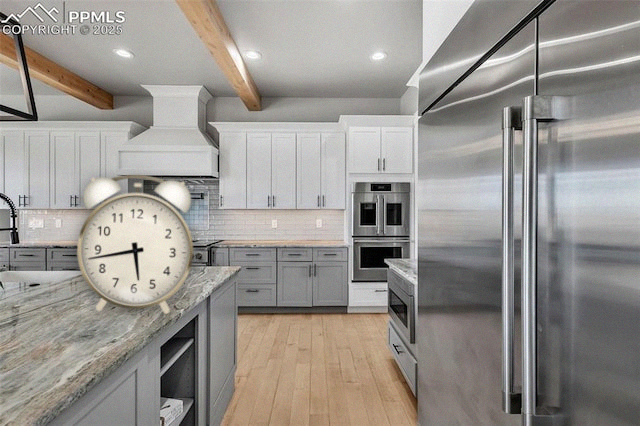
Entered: {"hour": 5, "minute": 43}
